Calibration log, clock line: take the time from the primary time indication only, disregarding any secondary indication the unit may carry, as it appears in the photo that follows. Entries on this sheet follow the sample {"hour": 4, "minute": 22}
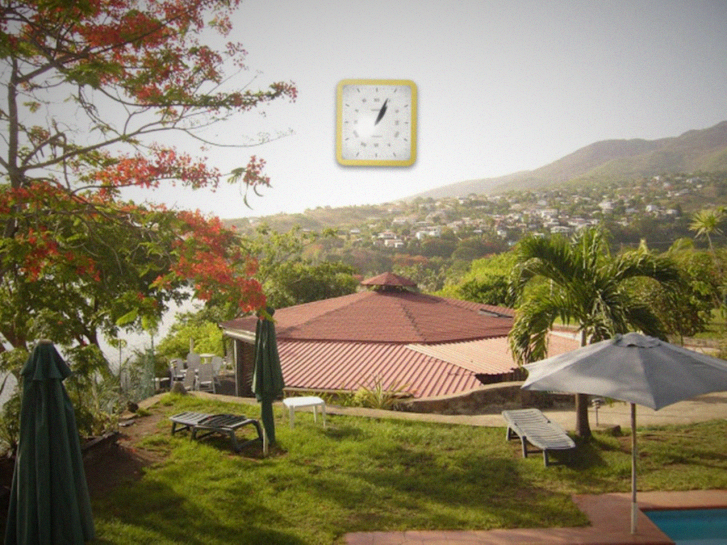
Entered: {"hour": 1, "minute": 4}
